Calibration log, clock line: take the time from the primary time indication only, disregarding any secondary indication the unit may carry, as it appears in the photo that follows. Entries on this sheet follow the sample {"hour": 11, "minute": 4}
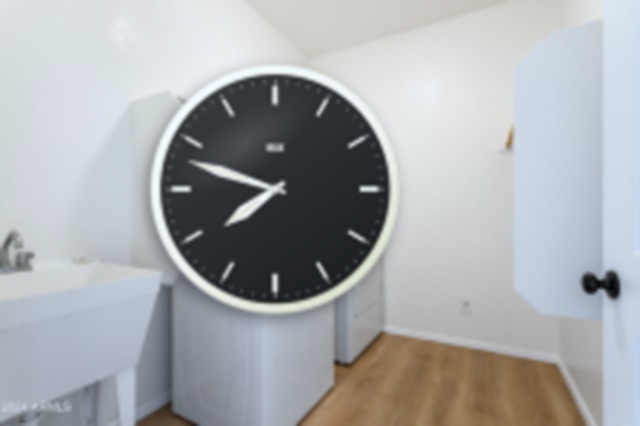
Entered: {"hour": 7, "minute": 48}
